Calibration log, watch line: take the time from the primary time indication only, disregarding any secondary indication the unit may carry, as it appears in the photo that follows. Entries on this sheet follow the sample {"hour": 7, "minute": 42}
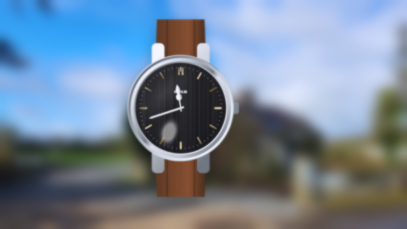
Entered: {"hour": 11, "minute": 42}
